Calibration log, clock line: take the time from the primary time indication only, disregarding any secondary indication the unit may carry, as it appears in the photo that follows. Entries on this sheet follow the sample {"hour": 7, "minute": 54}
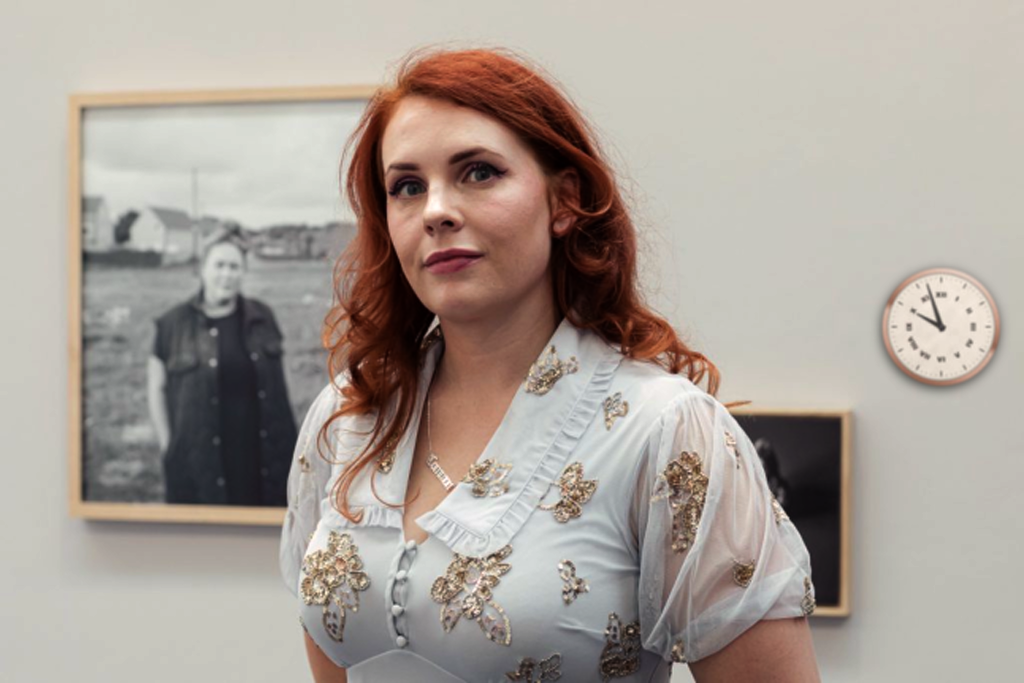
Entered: {"hour": 9, "minute": 57}
